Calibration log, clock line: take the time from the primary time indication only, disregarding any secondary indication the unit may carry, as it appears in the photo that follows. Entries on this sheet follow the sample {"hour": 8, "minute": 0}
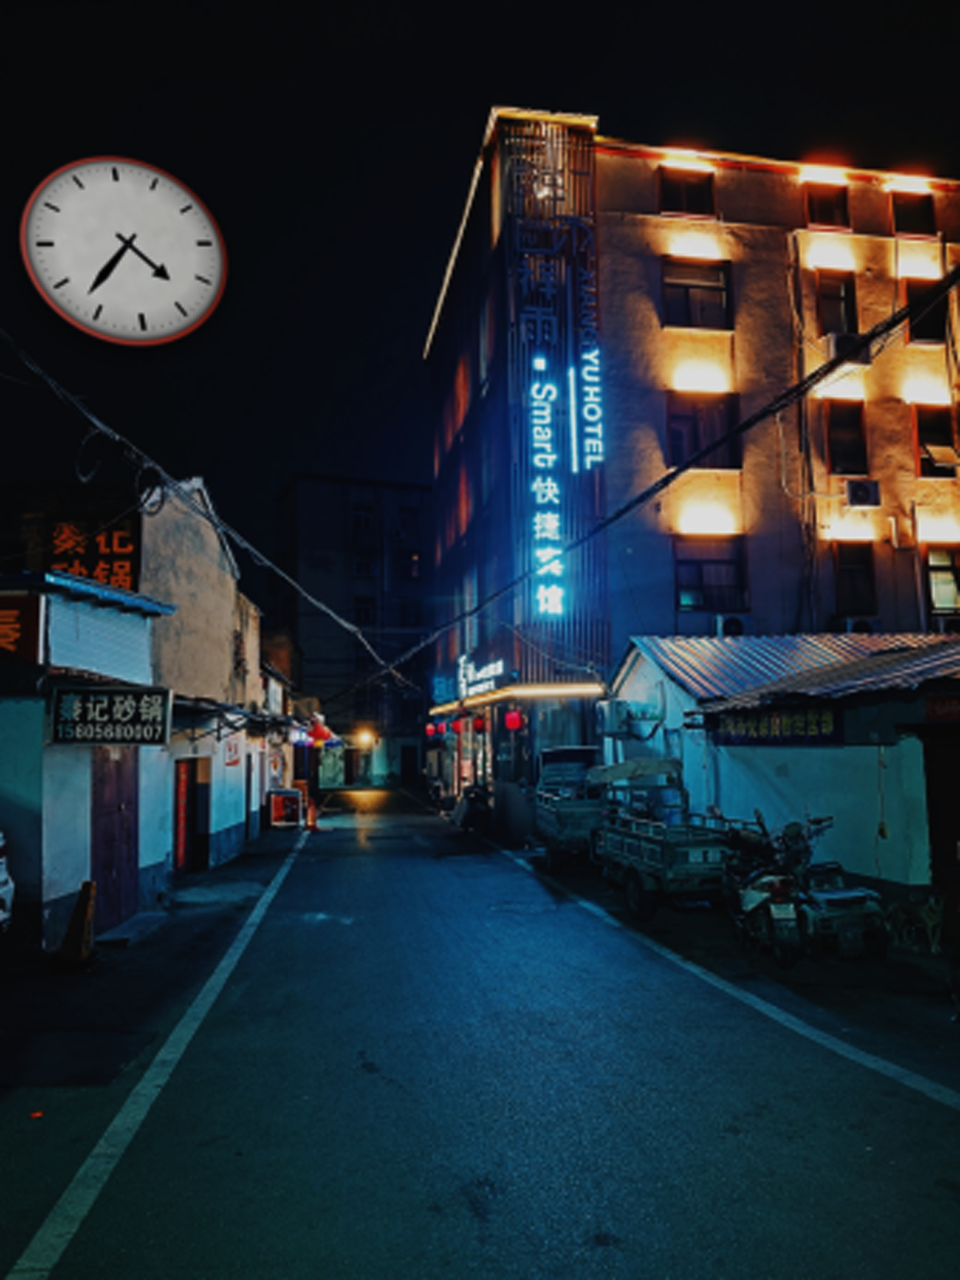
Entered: {"hour": 4, "minute": 37}
